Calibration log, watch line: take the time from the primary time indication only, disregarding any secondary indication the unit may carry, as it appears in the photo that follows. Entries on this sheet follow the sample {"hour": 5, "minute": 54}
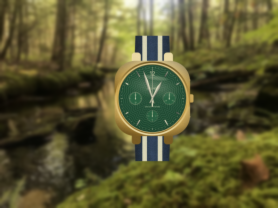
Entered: {"hour": 12, "minute": 57}
